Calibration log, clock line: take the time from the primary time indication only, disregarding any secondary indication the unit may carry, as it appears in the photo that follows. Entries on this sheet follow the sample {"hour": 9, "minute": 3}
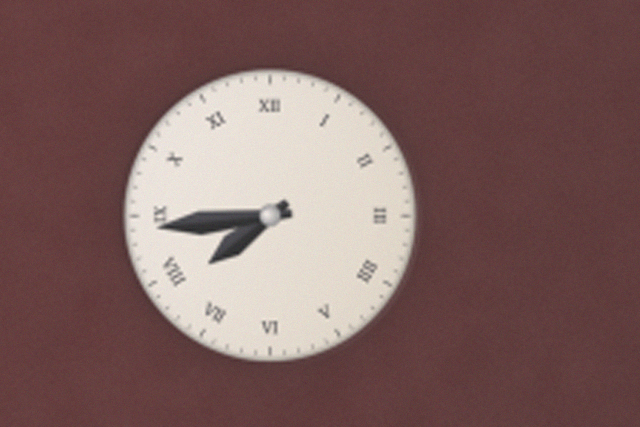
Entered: {"hour": 7, "minute": 44}
